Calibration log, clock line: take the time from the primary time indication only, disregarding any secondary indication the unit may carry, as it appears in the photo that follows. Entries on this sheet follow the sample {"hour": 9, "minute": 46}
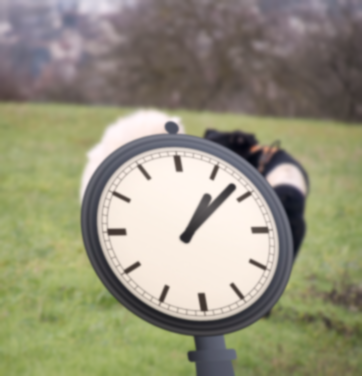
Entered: {"hour": 1, "minute": 8}
